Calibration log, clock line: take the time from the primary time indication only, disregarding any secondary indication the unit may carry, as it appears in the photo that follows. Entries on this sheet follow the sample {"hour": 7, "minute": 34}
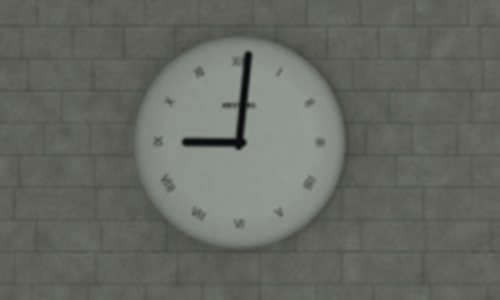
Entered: {"hour": 9, "minute": 1}
